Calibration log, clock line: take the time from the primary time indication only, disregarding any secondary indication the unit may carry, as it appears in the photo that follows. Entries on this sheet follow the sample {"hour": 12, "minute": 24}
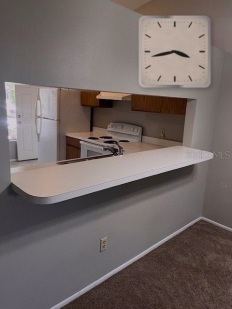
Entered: {"hour": 3, "minute": 43}
